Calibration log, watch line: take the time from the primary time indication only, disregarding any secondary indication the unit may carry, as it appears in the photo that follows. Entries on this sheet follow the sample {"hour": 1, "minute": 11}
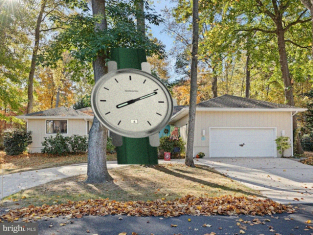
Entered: {"hour": 8, "minute": 11}
